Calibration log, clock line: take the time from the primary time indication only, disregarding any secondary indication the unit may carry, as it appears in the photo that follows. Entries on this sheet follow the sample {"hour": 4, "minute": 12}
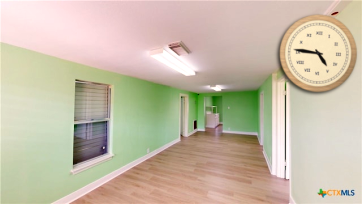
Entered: {"hour": 4, "minute": 46}
